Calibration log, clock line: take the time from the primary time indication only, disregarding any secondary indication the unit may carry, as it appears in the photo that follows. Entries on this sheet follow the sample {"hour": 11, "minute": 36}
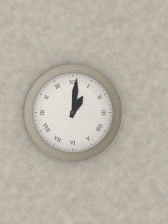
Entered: {"hour": 1, "minute": 1}
